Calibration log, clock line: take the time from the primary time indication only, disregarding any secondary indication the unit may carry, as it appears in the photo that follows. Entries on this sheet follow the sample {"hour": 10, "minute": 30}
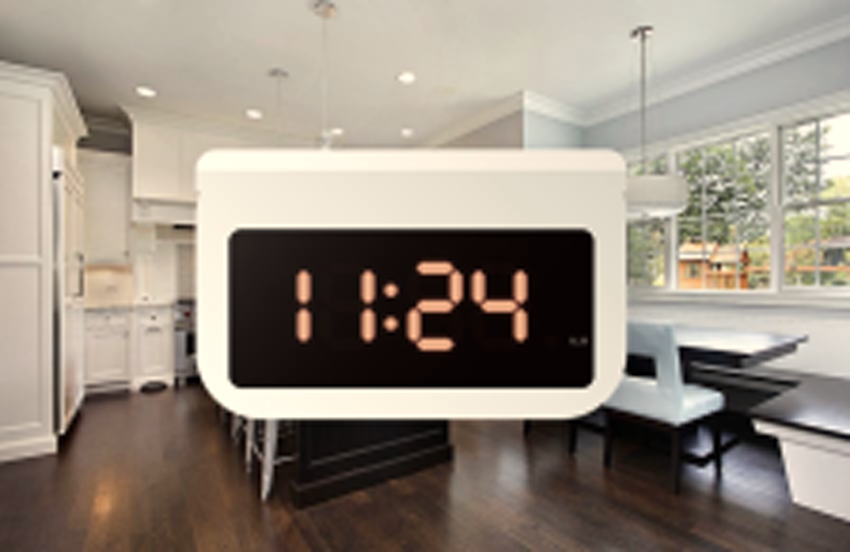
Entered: {"hour": 11, "minute": 24}
